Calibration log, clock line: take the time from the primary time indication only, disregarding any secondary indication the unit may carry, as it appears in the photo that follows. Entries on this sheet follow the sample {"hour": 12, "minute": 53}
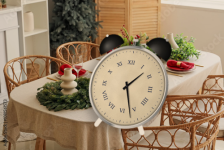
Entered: {"hour": 1, "minute": 27}
